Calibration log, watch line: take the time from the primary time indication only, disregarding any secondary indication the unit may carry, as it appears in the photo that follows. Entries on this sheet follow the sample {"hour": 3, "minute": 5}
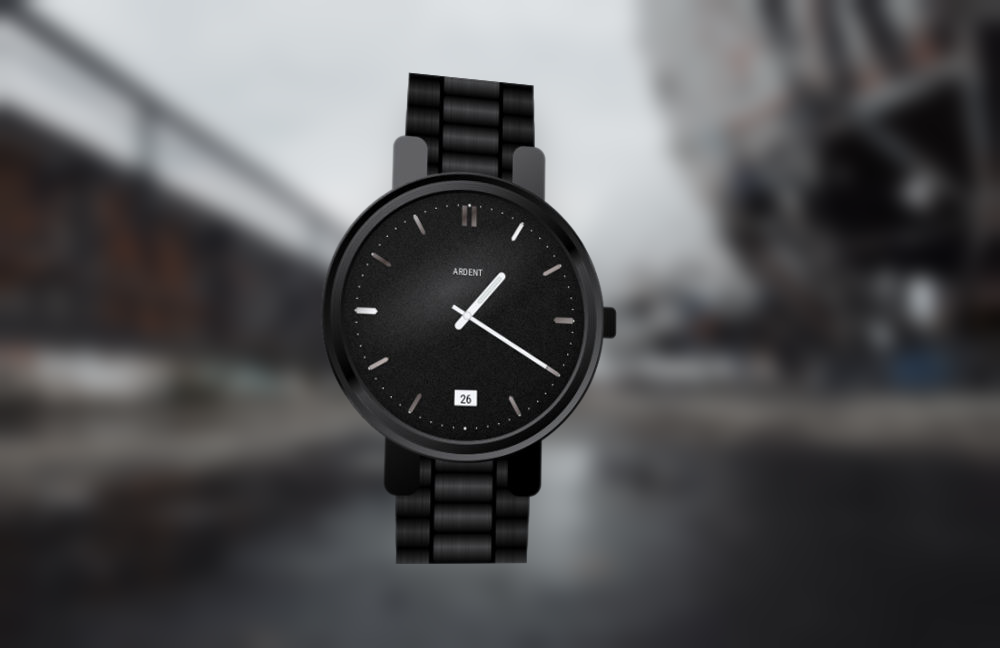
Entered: {"hour": 1, "minute": 20}
